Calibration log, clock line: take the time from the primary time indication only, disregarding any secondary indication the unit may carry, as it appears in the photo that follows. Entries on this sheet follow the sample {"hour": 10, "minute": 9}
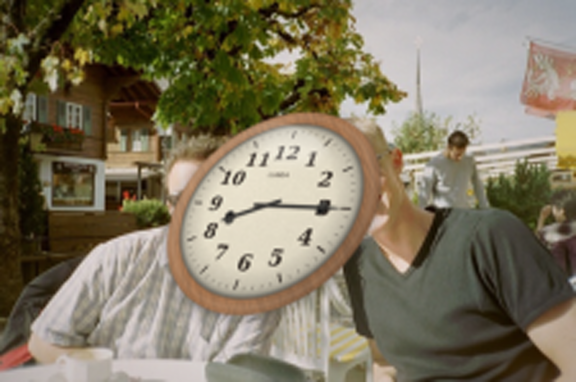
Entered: {"hour": 8, "minute": 15}
